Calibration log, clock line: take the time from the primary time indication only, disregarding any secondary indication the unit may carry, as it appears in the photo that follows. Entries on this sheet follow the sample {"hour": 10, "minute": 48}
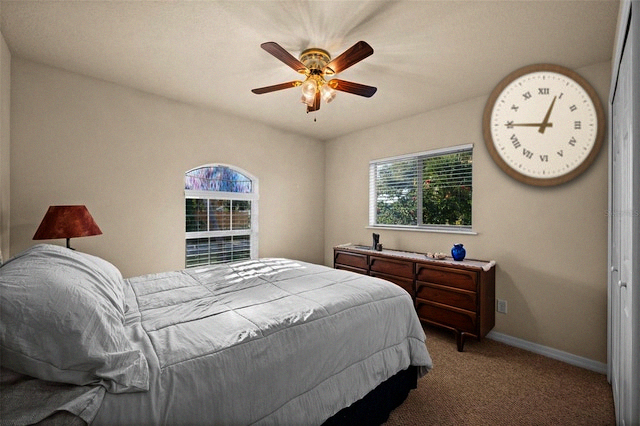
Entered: {"hour": 12, "minute": 45}
